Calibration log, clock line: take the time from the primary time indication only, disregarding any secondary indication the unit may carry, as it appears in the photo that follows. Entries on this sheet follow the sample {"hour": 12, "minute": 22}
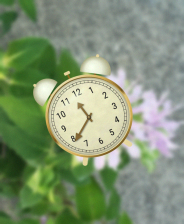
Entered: {"hour": 11, "minute": 39}
